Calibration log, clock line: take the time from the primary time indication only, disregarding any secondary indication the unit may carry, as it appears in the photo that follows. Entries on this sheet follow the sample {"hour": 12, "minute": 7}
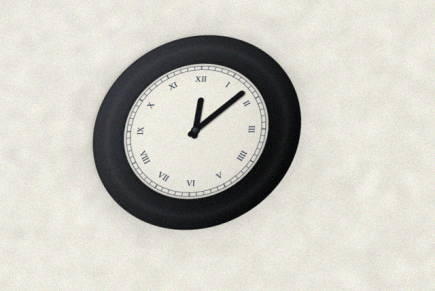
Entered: {"hour": 12, "minute": 8}
